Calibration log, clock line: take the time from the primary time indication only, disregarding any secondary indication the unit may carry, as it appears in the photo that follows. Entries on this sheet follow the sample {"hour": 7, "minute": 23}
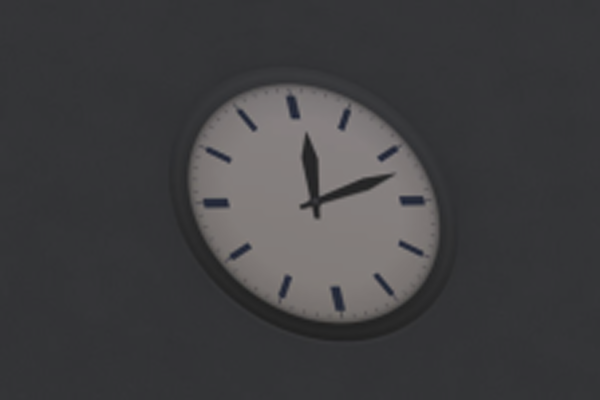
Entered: {"hour": 12, "minute": 12}
